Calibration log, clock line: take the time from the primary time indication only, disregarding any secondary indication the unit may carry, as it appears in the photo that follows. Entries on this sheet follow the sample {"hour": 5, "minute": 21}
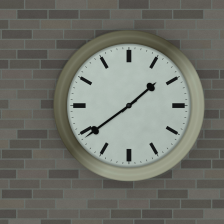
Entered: {"hour": 1, "minute": 39}
